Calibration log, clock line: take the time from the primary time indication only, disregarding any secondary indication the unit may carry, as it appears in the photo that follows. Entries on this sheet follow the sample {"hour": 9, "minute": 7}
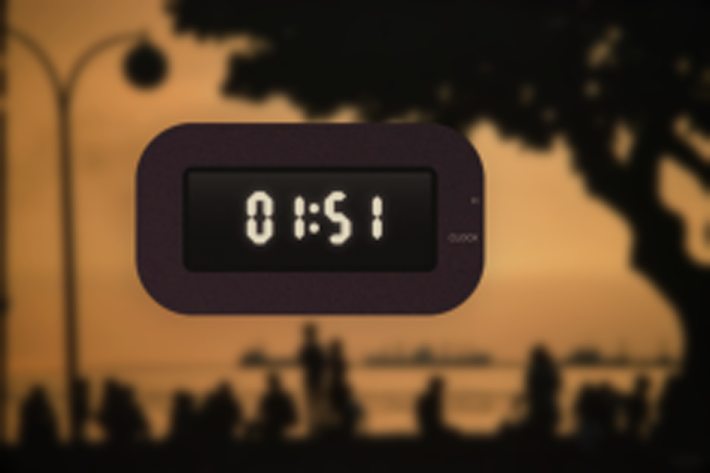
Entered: {"hour": 1, "minute": 51}
